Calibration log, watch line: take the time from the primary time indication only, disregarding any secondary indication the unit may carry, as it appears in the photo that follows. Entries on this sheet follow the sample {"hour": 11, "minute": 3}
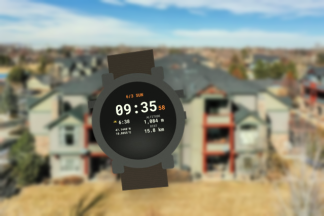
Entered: {"hour": 9, "minute": 35}
